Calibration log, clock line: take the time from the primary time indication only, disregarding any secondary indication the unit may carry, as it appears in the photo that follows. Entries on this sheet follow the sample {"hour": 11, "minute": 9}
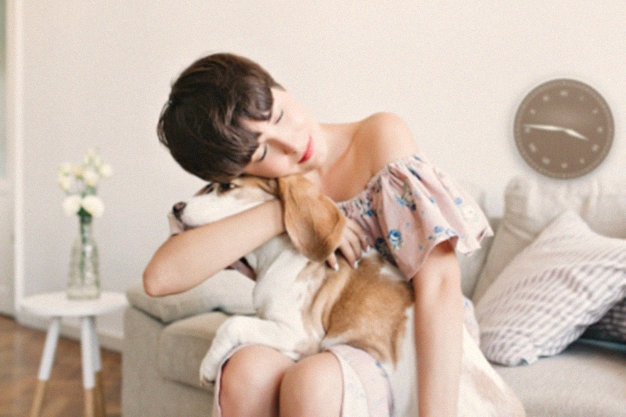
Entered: {"hour": 3, "minute": 46}
